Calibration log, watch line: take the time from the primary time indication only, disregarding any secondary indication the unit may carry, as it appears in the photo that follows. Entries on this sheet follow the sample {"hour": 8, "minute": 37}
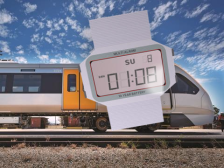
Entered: {"hour": 1, "minute": 8}
